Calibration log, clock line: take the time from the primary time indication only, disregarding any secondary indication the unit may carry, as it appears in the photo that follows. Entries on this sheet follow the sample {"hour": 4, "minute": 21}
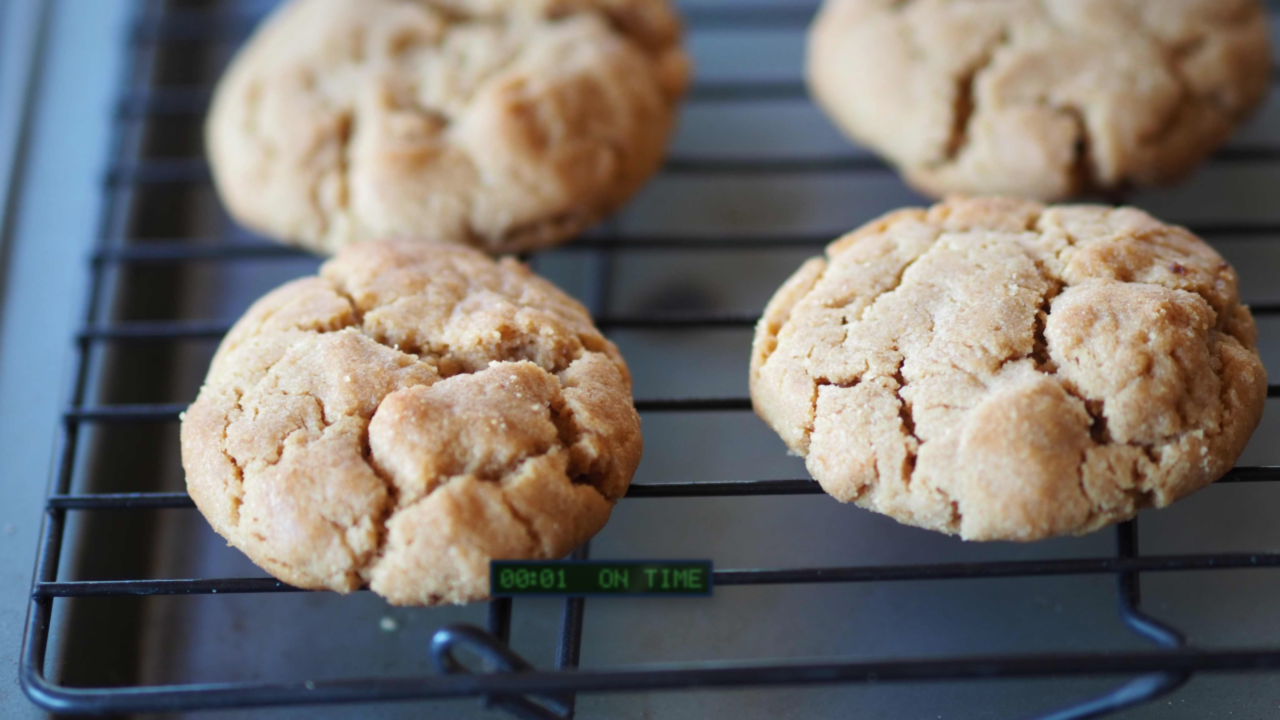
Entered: {"hour": 0, "minute": 1}
